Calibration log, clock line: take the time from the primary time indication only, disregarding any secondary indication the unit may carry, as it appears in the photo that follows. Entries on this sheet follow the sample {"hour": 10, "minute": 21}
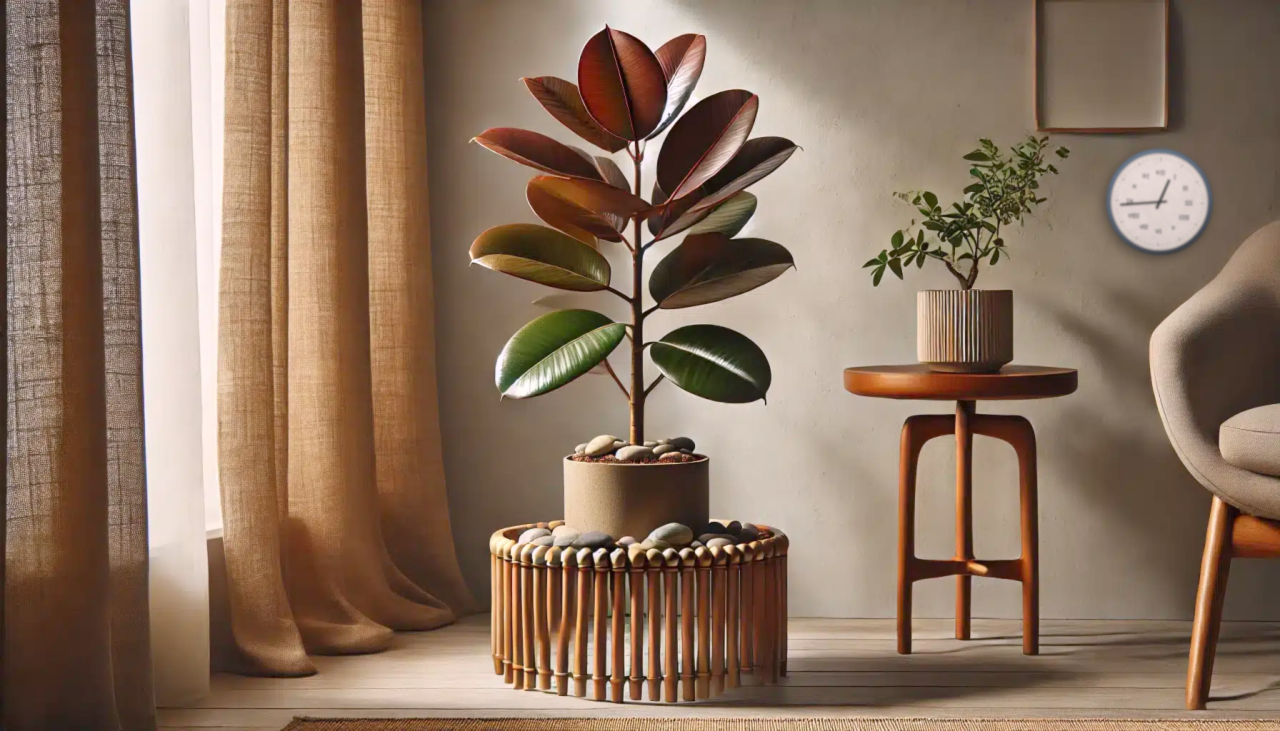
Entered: {"hour": 12, "minute": 44}
